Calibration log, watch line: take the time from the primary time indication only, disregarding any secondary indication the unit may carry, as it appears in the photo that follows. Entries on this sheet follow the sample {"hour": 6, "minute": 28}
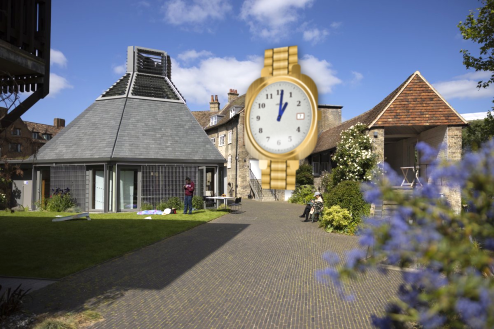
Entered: {"hour": 1, "minute": 1}
